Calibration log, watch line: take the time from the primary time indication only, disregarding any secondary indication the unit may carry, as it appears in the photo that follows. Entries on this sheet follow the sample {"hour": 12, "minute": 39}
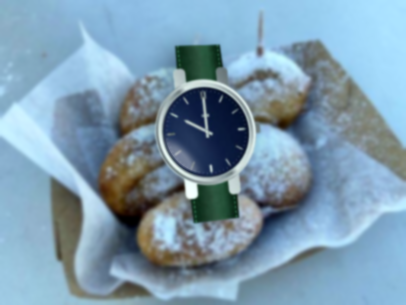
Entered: {"hour": 10, "minute": 0}
